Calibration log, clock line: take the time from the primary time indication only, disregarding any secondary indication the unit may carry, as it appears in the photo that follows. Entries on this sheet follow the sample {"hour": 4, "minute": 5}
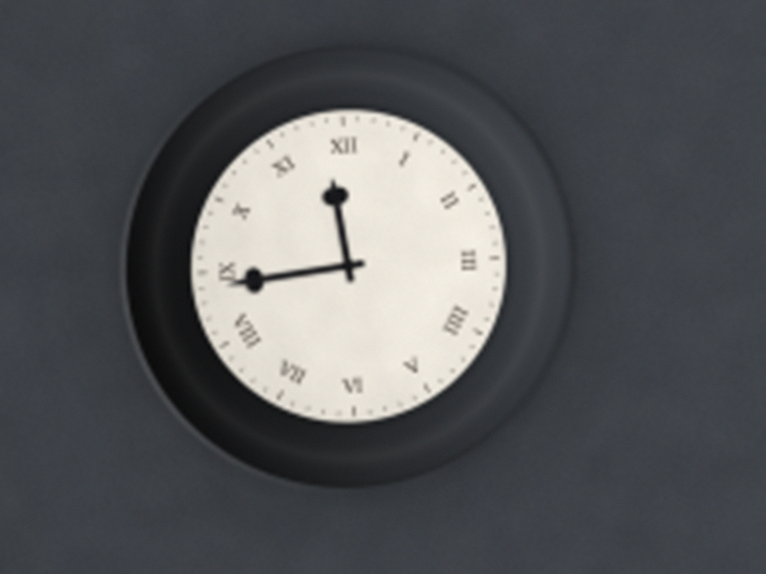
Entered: {"hour": 11, "minute": 44}
